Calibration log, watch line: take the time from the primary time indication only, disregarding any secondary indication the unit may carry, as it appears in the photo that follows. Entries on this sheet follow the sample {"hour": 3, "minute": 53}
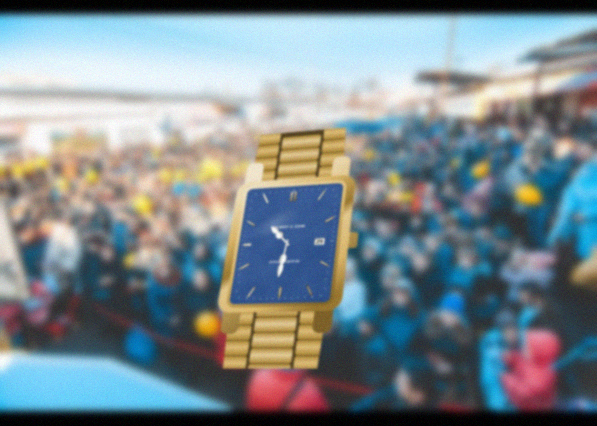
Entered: {"hour": 10, "minute": 31}
